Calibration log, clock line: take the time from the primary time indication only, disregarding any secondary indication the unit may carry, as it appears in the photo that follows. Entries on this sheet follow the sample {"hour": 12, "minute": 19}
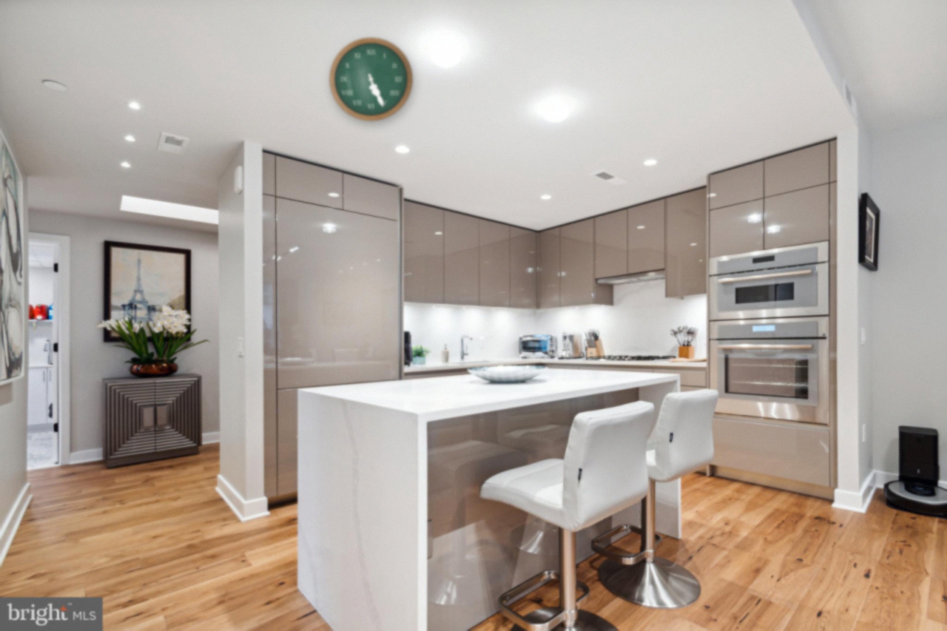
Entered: {"hour": 5, "minute": 26}
